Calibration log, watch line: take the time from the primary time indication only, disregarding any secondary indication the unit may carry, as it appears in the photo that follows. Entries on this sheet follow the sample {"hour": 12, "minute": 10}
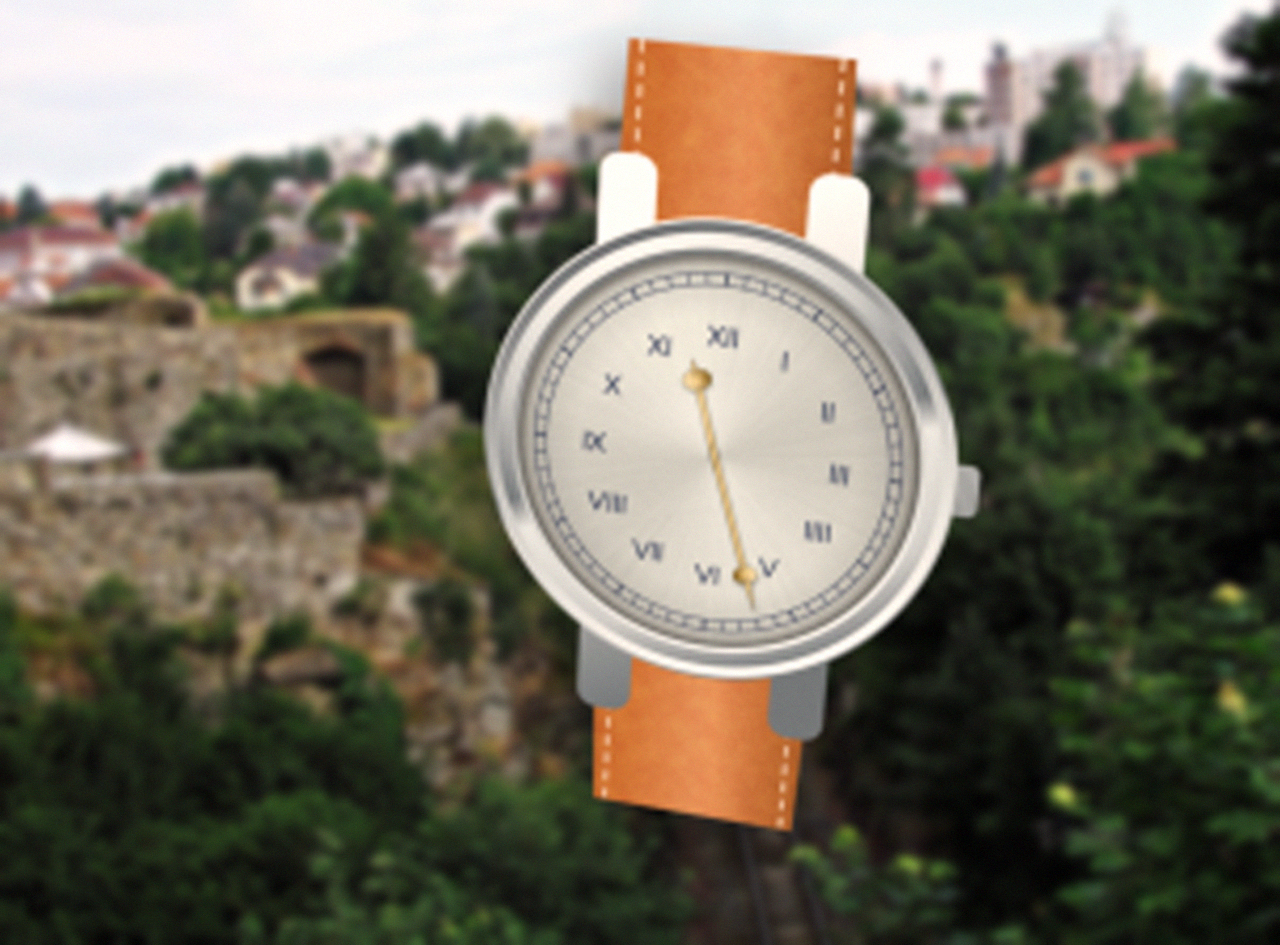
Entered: {"hour": 11, "minute": 27}
